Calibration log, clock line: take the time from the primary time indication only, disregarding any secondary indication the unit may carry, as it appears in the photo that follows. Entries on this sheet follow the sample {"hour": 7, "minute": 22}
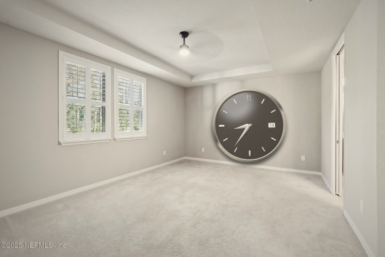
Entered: {"hour": 8, "minute": 36}
